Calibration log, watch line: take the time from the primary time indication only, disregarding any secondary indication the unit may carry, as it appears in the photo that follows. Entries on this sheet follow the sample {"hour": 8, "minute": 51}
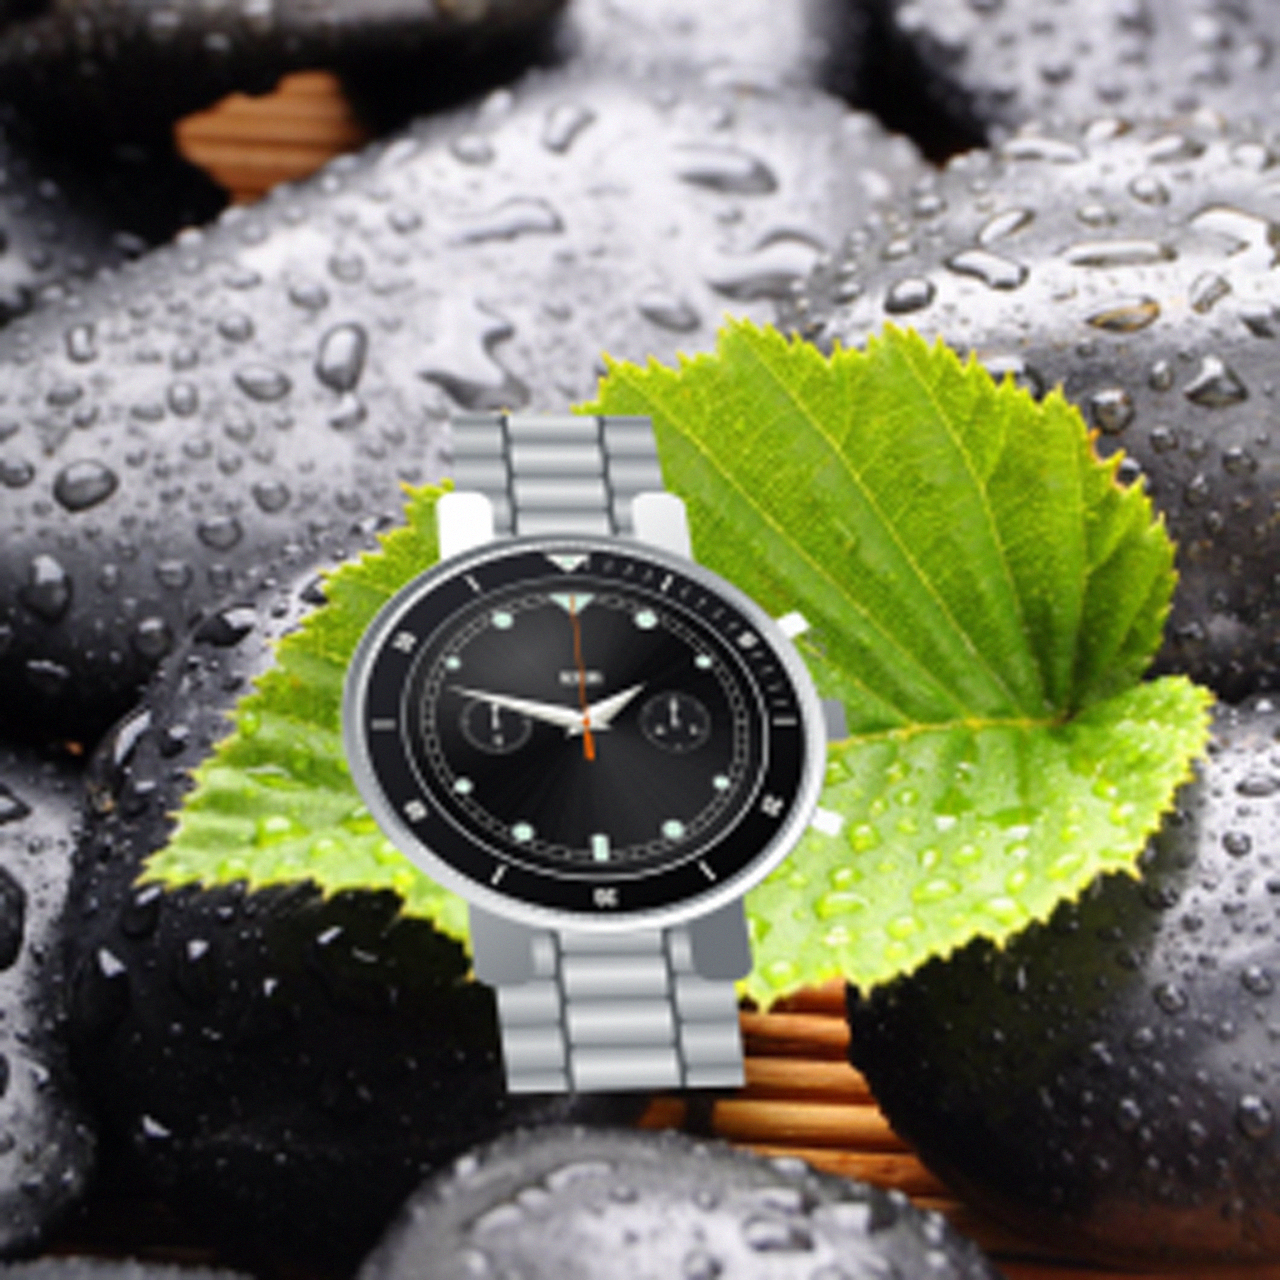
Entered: {"hour": 1, "minute": 48}
